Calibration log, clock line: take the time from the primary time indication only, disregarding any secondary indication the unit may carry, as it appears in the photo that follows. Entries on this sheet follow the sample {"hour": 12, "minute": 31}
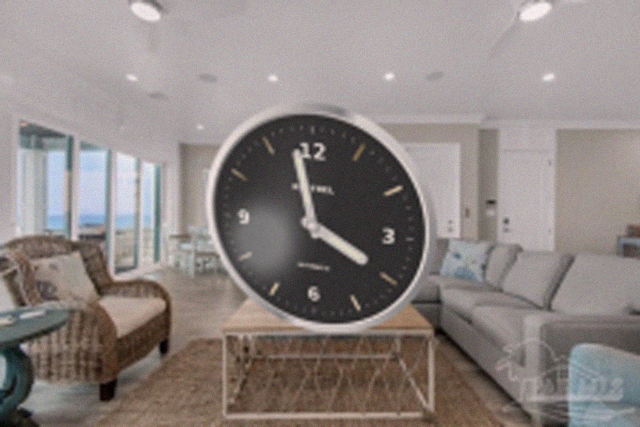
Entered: {"hour": 3, "minute": 58}
